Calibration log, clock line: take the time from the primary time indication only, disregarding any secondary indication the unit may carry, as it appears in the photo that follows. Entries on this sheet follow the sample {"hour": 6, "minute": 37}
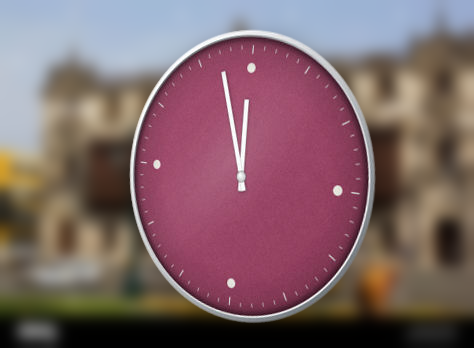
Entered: {"hour": 11, "minute": 57}
